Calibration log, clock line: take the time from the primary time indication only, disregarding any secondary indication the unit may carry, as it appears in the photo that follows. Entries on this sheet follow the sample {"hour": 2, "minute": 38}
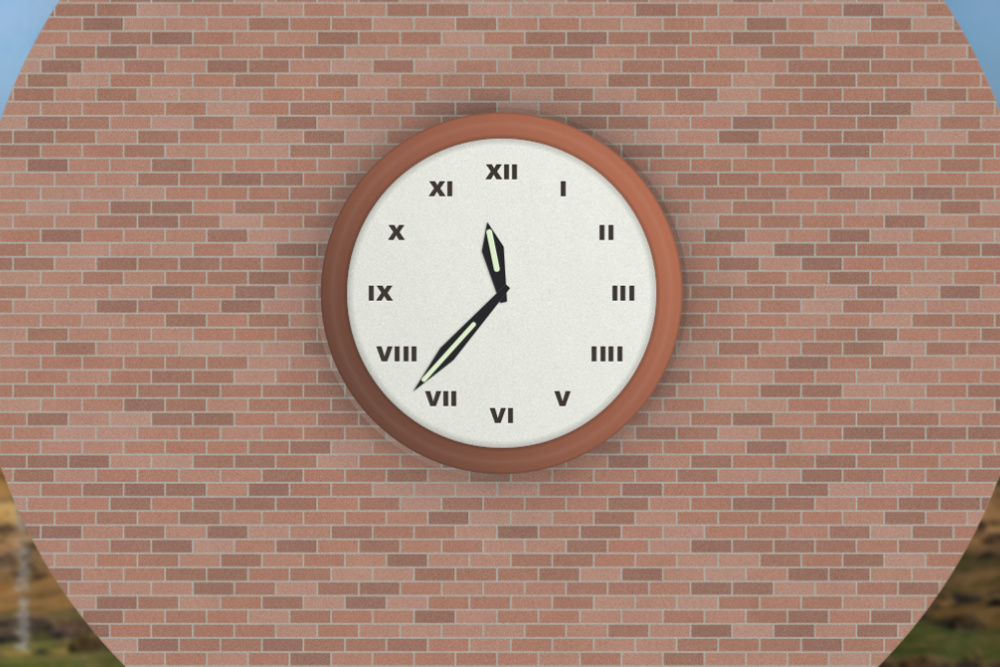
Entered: {"hour": 11, "minute": 37}
